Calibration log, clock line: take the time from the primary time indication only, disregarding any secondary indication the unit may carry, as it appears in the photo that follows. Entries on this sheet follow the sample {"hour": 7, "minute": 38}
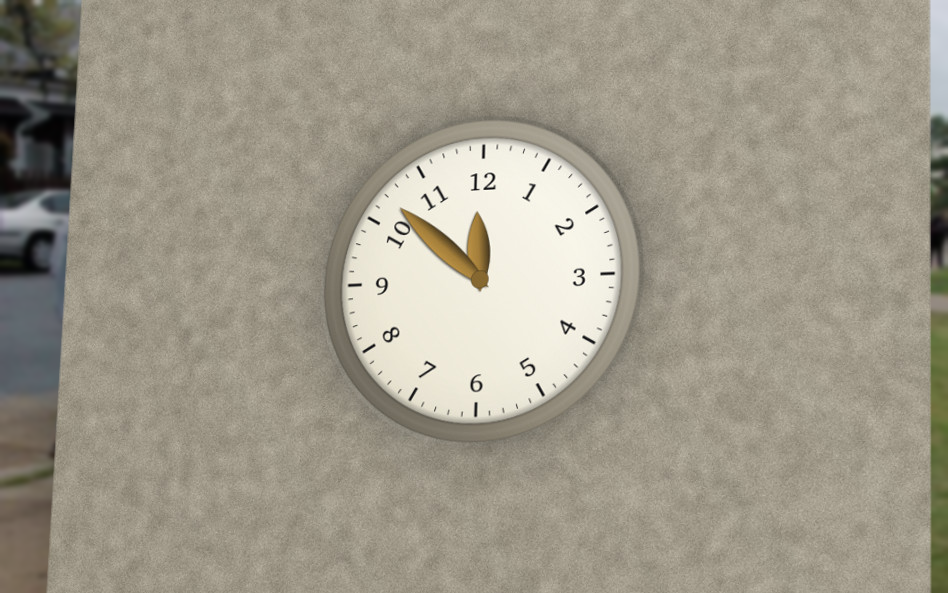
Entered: {"hour": 11, "minute": 52}
